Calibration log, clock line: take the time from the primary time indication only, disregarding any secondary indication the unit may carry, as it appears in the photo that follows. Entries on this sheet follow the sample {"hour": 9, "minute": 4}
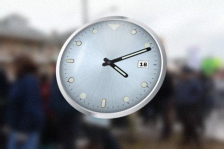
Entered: {"hour": 4, "minute": 11}
